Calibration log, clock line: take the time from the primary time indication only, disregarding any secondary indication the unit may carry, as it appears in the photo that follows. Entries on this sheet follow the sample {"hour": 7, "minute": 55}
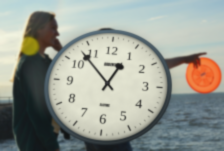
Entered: {"hour": 12, "minute": 53}
